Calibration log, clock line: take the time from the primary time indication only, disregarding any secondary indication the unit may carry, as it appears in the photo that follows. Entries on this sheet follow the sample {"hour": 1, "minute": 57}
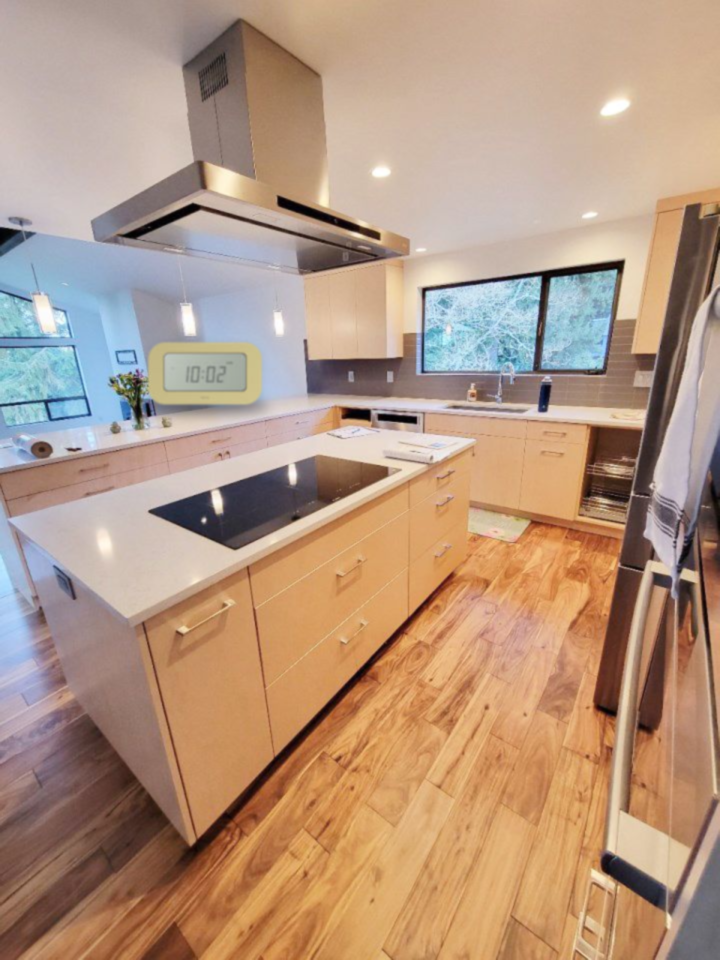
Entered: {"hour": 10, "minute": 2}
